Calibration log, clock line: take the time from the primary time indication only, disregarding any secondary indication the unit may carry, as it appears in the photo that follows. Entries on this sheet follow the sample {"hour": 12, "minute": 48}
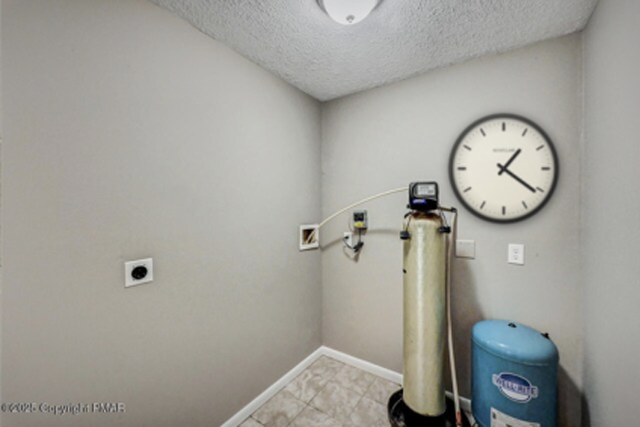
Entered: {"hour": 1, "minute": 21}
